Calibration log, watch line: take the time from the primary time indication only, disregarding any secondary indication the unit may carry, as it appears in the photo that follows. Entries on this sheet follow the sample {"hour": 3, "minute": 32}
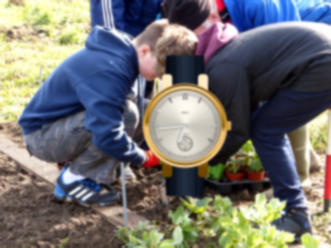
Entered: {"hour": 6, "minute": 44}
